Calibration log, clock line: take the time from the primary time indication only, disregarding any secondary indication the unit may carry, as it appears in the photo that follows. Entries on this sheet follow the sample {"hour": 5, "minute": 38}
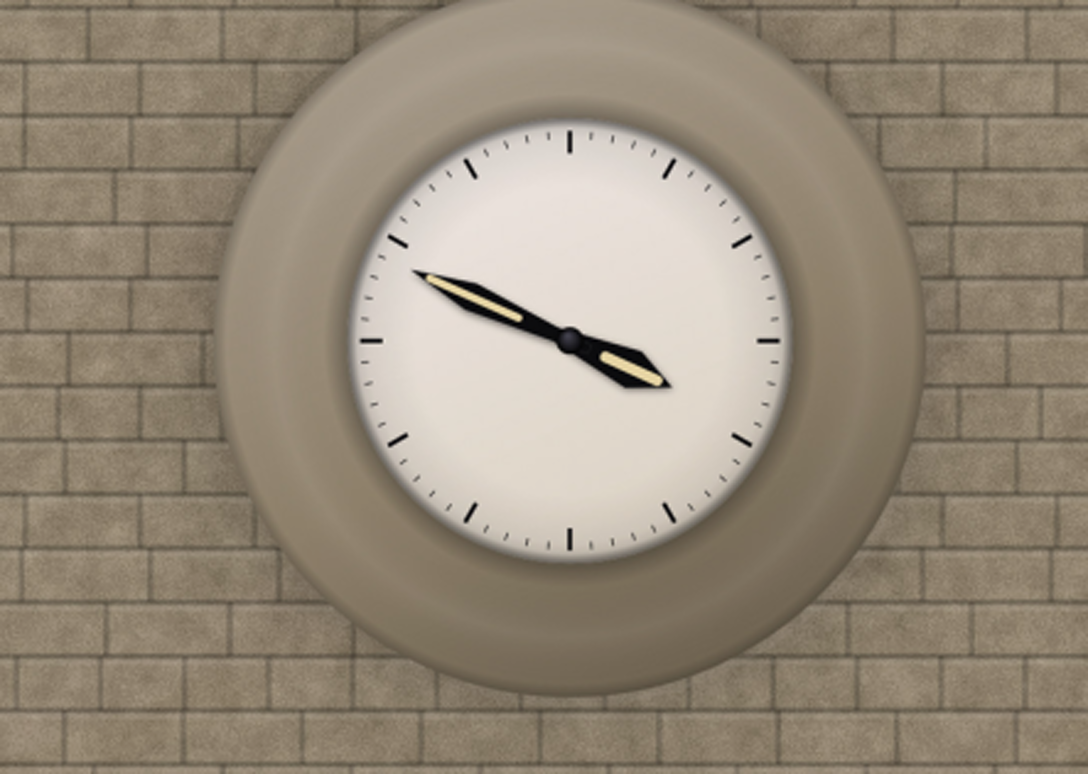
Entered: {"hour": 3, "minute": 49}
